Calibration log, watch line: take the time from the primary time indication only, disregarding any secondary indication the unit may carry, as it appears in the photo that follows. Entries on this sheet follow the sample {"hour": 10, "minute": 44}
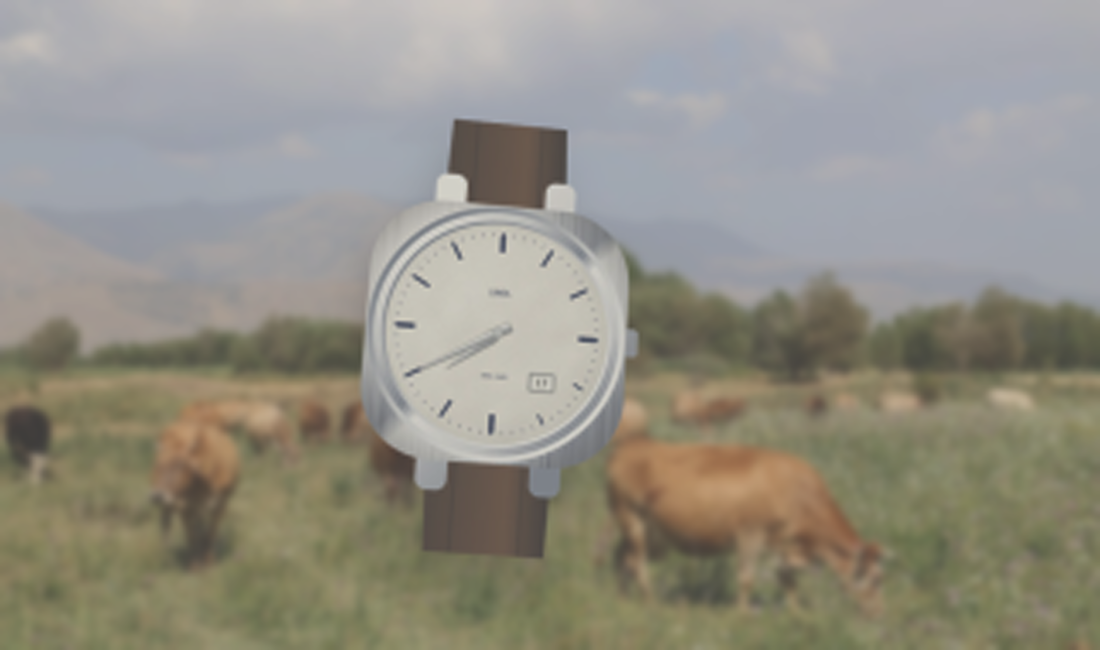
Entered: {"hour": 7, "minute": 40}
